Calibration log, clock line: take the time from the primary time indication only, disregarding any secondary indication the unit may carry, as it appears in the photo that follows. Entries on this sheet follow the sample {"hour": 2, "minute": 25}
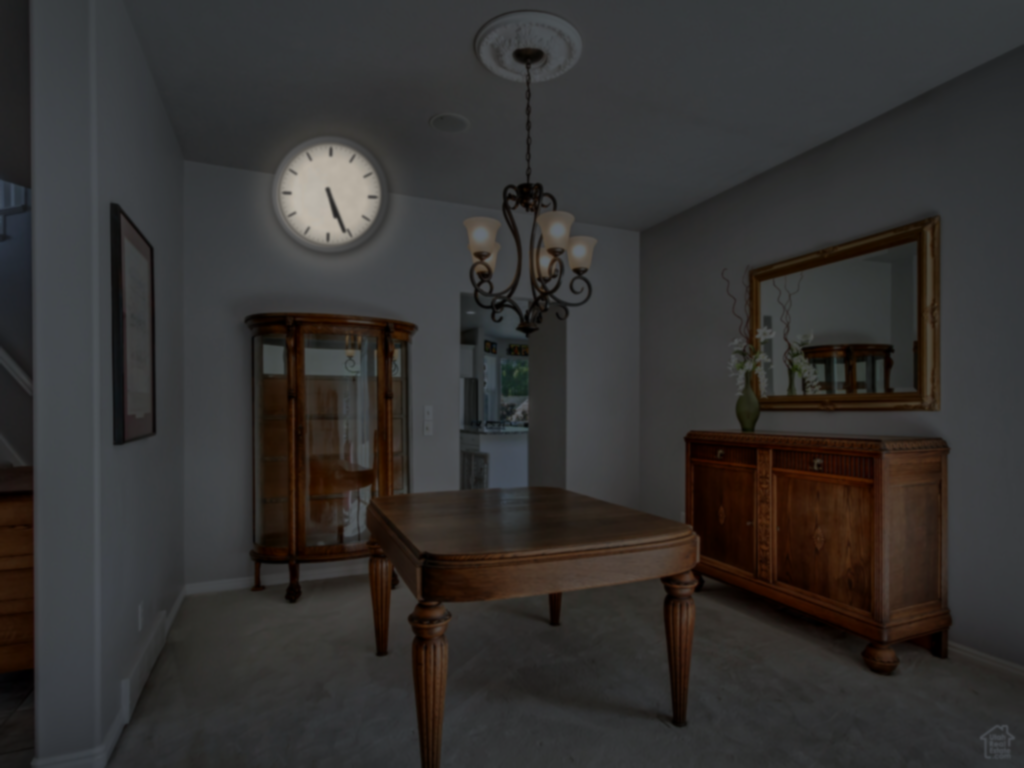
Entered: {"hour": 5, "minute": 26}
